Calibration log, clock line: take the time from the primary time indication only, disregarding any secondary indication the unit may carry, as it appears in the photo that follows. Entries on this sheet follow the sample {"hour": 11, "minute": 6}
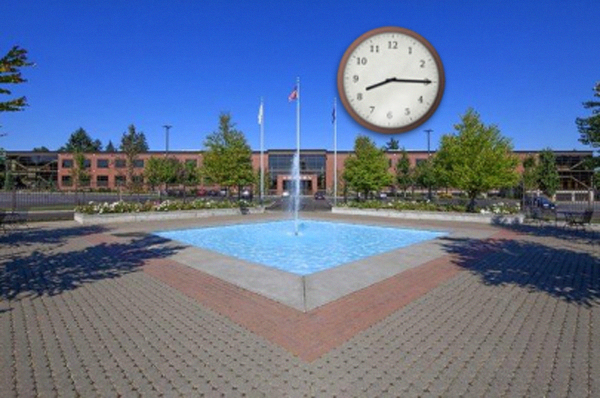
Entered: {"hour": 8, "minute": 15}
